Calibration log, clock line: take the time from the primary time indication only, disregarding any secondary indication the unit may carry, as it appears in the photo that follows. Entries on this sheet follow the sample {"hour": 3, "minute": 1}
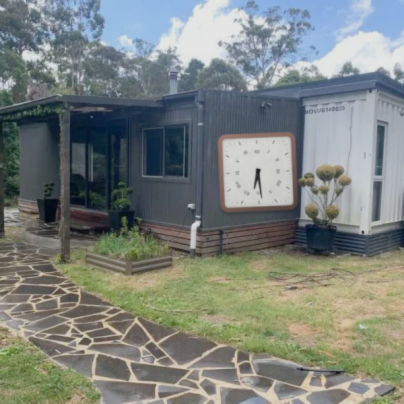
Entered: {"hour": 6, "minute": 29}
